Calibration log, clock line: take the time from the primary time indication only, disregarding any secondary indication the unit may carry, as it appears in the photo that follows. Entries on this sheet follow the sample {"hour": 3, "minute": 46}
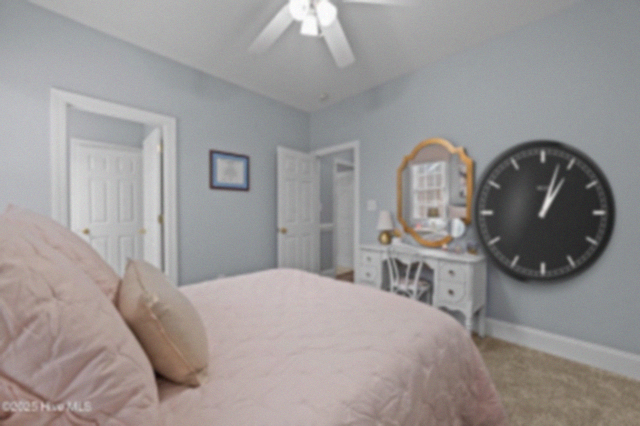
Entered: {"hour": 1, "minute": 3}
